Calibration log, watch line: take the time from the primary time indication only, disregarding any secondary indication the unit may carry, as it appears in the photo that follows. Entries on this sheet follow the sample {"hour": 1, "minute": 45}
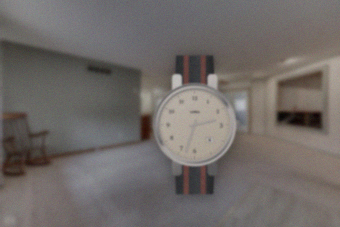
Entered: {"hour": 2, "minute": 33}
